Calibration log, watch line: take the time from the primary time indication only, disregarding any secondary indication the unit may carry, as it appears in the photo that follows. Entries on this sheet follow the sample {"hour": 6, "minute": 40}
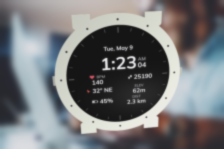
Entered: {"hour": 1, "minute": 23}
